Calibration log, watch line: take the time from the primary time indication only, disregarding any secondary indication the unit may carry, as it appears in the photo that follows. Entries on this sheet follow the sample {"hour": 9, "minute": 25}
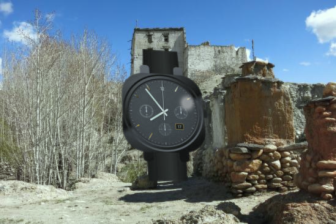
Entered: {"hour": 7, "minute": 54}
